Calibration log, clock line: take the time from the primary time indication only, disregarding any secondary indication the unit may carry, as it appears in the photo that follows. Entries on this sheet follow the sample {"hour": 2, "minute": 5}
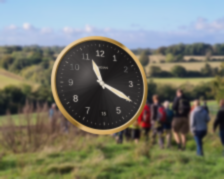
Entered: {"hour": 11, "minute": 20}
